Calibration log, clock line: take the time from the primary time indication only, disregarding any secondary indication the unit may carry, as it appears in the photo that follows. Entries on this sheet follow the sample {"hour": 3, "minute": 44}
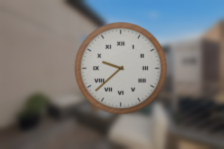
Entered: {"hour": 9, "minute": 38}
